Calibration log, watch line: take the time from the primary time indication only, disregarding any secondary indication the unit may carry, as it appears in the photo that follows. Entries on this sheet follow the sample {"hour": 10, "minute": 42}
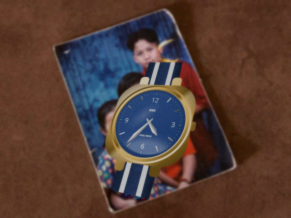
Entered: {"hour": 4, "minute": 36}
